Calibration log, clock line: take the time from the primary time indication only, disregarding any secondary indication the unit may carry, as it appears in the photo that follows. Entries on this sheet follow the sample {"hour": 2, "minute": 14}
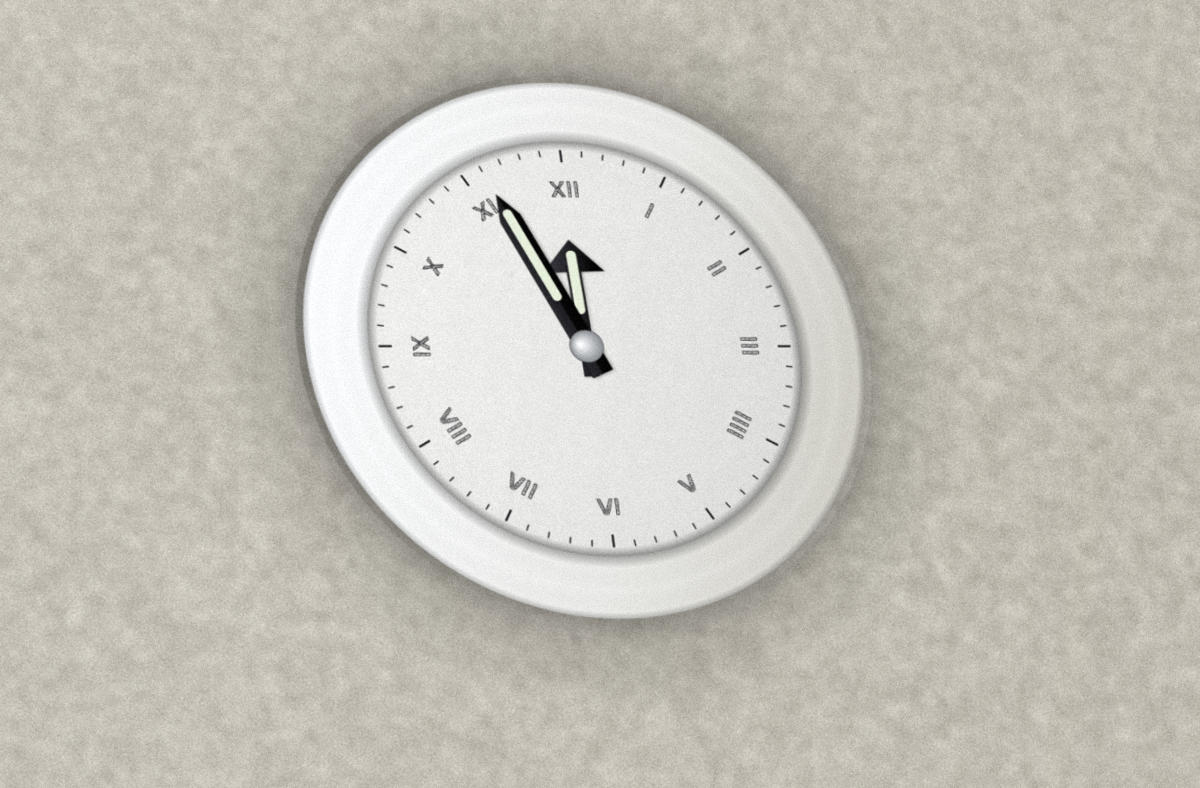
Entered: {"hour": 11, "minute": 56}
